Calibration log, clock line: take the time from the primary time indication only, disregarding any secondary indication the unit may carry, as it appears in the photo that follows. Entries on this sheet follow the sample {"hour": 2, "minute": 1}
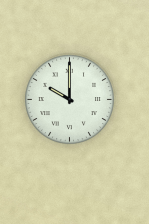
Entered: {"hour": 10, "minute": 0}
